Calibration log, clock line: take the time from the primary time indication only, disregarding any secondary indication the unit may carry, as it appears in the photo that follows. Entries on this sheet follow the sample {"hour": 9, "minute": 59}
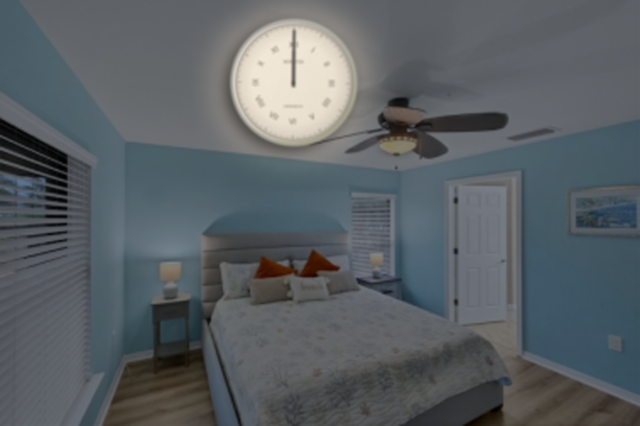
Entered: {"hour": 12, "minute": 0}
